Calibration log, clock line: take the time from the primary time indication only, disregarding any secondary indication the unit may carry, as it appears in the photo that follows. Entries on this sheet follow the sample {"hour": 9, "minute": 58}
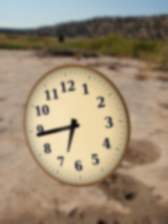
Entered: {"hour": 6, "minute": 44}
